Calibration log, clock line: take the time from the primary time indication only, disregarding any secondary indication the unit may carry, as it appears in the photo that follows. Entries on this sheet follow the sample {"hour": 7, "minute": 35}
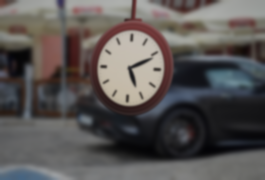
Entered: {"hour": 5, "minute": 11}
